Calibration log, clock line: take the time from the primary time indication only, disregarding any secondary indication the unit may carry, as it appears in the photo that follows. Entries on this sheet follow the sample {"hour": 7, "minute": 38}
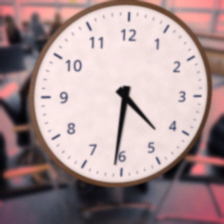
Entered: {"hour": 4, "minute": 31}
